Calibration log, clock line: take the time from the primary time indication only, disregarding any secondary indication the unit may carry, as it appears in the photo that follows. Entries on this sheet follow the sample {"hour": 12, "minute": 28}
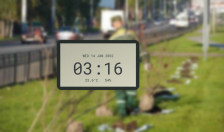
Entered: {"hour": 3, "minute": 16}
